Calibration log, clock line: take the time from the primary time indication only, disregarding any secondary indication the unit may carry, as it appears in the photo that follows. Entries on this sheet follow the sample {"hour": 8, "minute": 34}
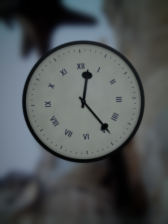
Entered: {"hour": 12, "minute": 24}
